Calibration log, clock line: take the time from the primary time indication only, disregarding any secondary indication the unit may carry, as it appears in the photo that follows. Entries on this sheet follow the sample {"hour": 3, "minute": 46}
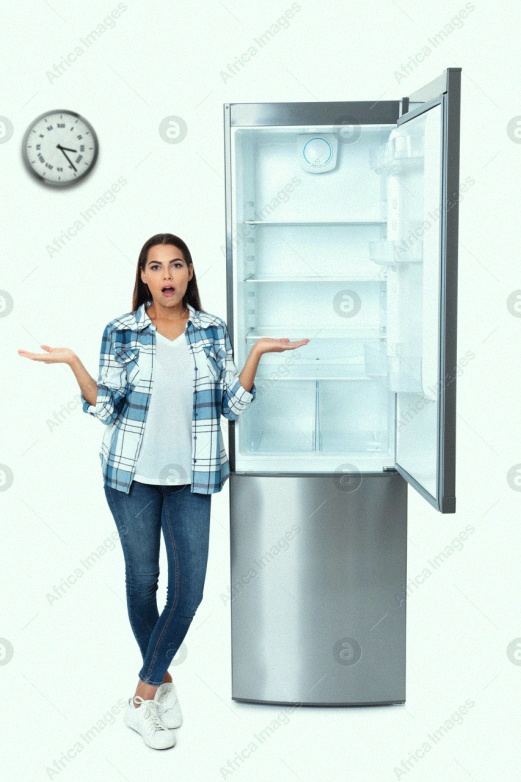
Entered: {"hour": 3, "minute": 24}
